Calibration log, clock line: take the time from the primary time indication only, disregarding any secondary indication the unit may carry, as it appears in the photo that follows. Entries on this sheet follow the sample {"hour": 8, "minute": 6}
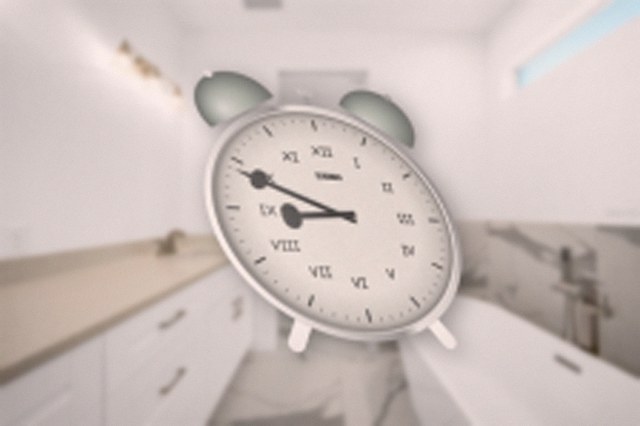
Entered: {"hour": 8, "minute": 49}
